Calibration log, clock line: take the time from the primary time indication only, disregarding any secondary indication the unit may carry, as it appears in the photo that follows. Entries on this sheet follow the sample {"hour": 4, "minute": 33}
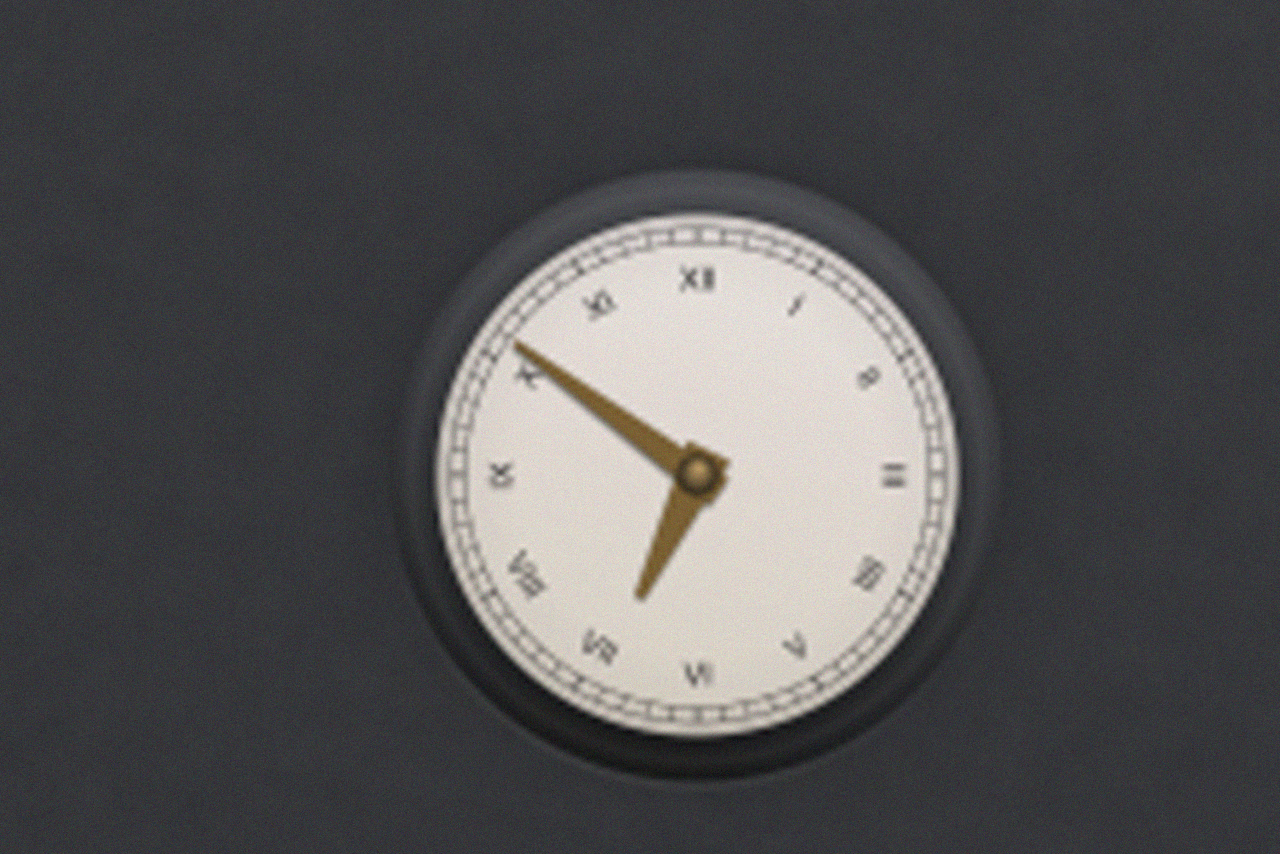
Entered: {"hour": 6, "minute": 51}
